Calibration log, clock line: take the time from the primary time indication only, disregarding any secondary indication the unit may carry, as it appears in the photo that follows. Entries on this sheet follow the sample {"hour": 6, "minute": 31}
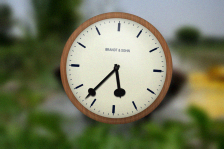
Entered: {"hour": 5, "minute": 37}
